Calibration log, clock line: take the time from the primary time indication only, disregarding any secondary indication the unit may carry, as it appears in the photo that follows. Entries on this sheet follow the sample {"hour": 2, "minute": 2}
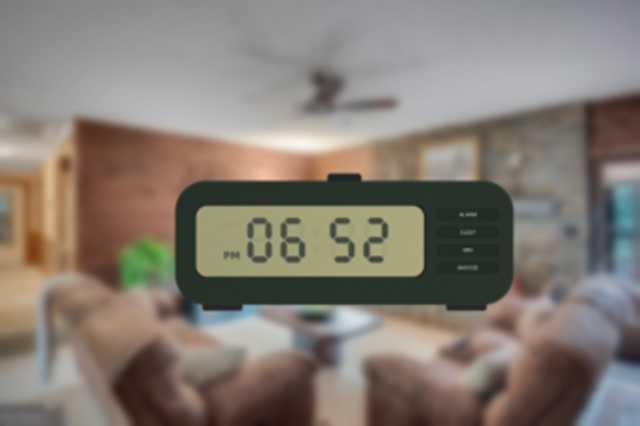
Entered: {"hour": 6, "minute": 52}
